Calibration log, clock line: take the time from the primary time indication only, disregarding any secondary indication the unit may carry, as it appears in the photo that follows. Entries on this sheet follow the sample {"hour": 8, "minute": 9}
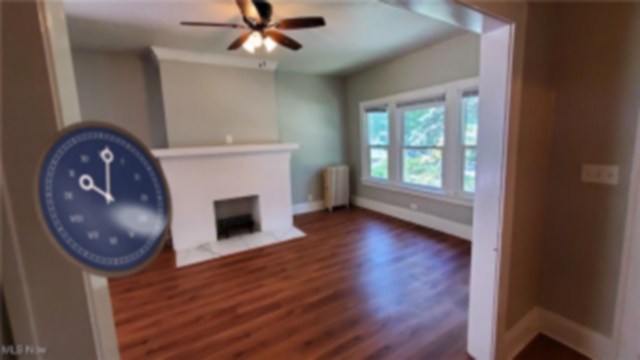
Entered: {"hour": 10, "minute": 1}
